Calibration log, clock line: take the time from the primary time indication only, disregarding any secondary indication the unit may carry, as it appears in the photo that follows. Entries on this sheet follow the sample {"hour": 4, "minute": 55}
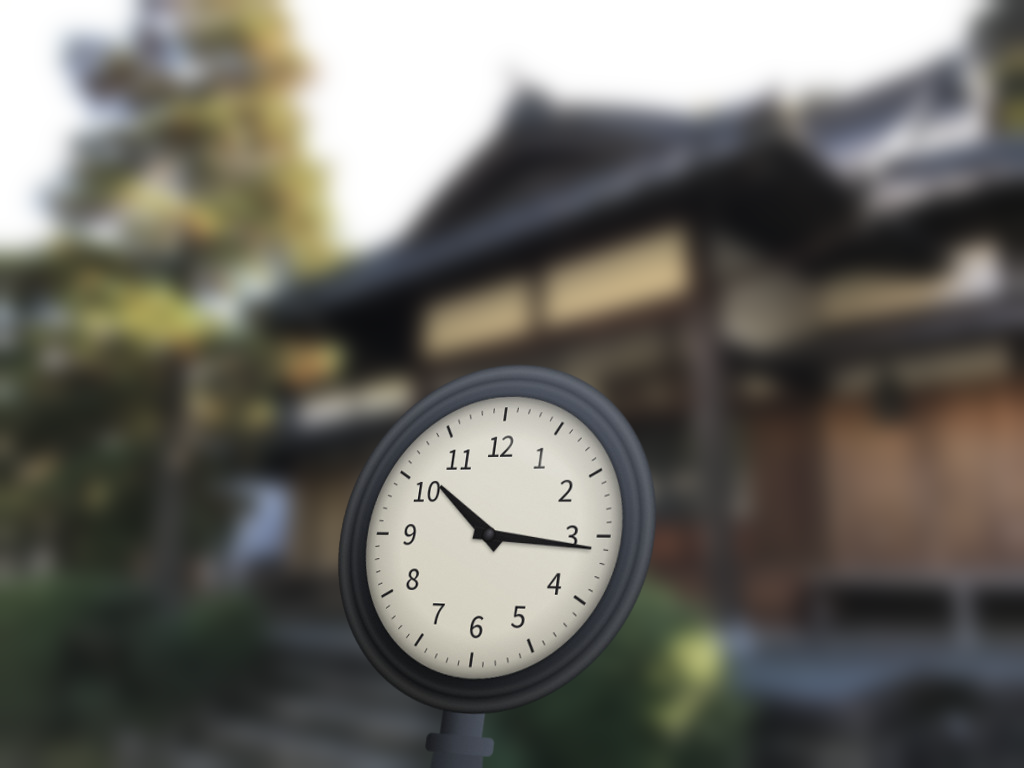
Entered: {"hour": 10, "minute": 16}
